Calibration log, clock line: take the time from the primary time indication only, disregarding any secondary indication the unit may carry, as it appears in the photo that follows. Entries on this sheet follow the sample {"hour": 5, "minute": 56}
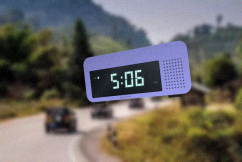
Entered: {"hour": 5, "minute": 6}
